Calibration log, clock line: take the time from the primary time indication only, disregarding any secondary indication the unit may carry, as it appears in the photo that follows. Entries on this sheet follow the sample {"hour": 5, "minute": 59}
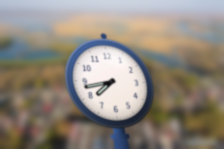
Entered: {"hour": 7, "minute": 43}
